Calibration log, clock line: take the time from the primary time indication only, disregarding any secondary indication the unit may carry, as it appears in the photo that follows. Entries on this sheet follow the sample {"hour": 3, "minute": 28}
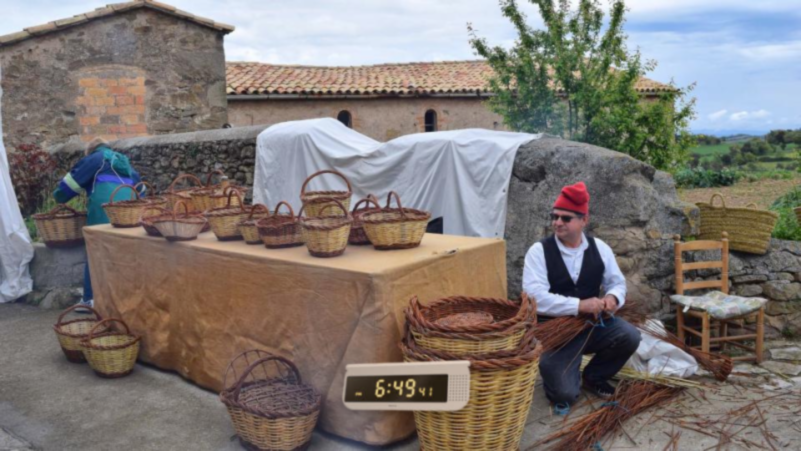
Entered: {"hour": 6, "minute": 49}
